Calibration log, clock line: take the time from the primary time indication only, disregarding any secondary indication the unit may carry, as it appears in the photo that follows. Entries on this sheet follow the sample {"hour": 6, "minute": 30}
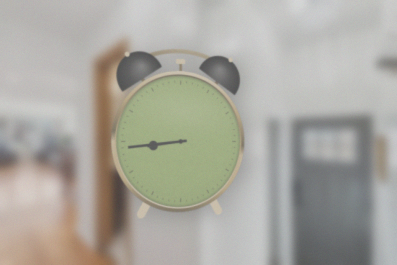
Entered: {"hour": 8, "minute": 44}
